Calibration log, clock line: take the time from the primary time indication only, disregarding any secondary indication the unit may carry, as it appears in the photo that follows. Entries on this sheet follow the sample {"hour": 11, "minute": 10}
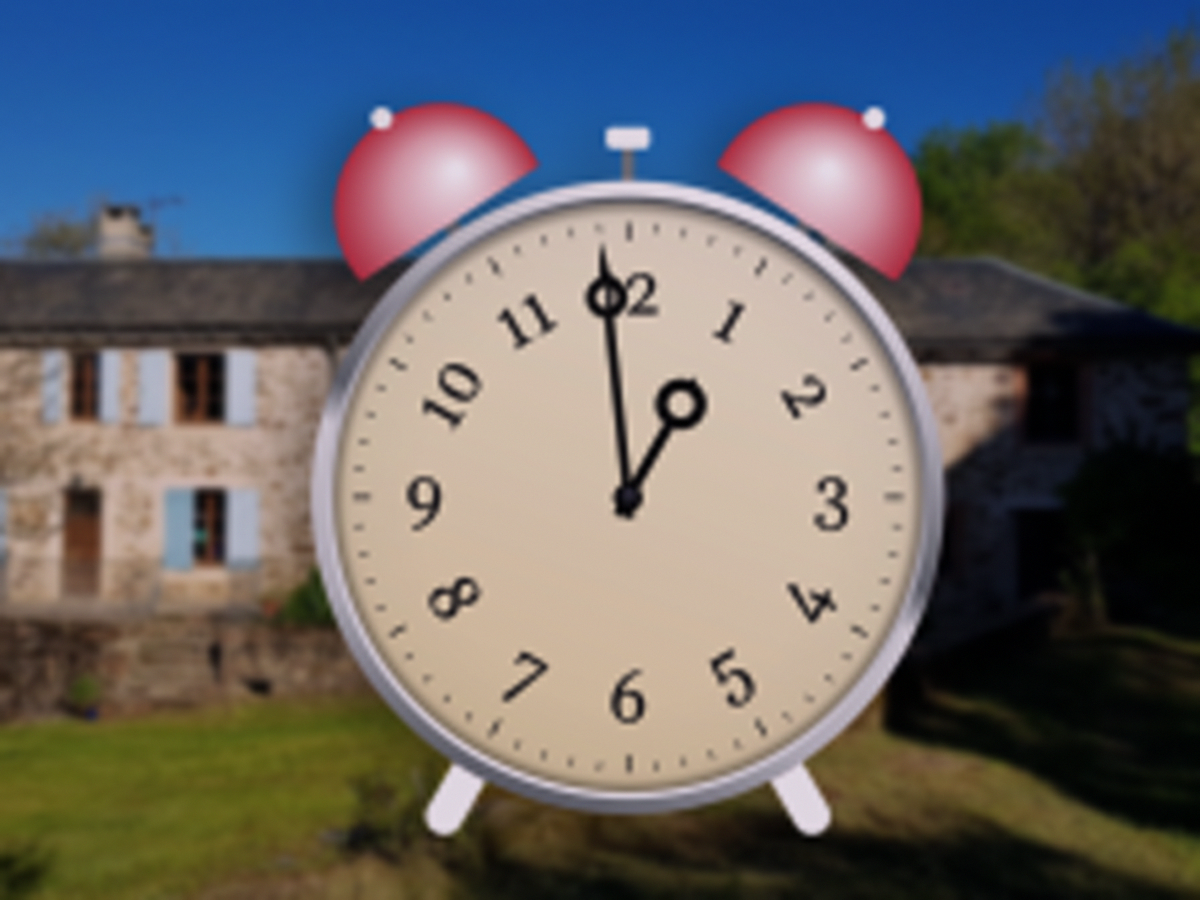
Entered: {"hour": 12, "minute": 59}
